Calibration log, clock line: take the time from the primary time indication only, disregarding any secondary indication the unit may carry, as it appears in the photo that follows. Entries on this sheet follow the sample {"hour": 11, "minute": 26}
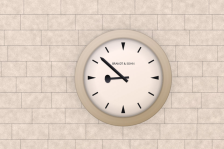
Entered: {"hour": 8, "minute": 52}
